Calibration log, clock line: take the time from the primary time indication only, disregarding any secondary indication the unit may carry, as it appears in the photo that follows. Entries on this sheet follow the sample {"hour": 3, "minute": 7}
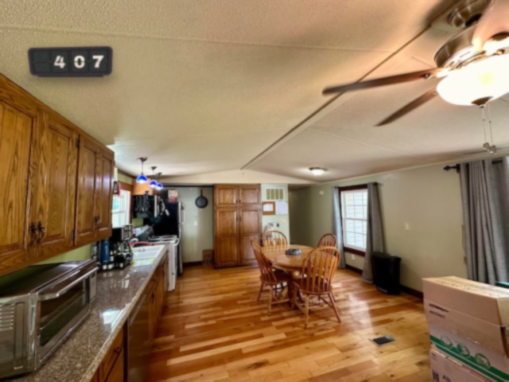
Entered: {"hour": 4, "minute": 7}
